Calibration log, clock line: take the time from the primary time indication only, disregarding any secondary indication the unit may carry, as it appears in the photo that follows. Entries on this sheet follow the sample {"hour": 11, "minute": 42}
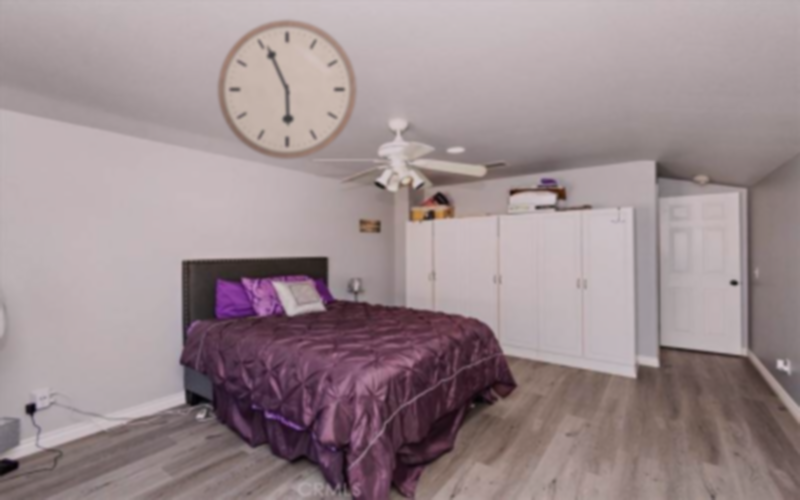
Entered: {"hour": 5, "minute": 56}
